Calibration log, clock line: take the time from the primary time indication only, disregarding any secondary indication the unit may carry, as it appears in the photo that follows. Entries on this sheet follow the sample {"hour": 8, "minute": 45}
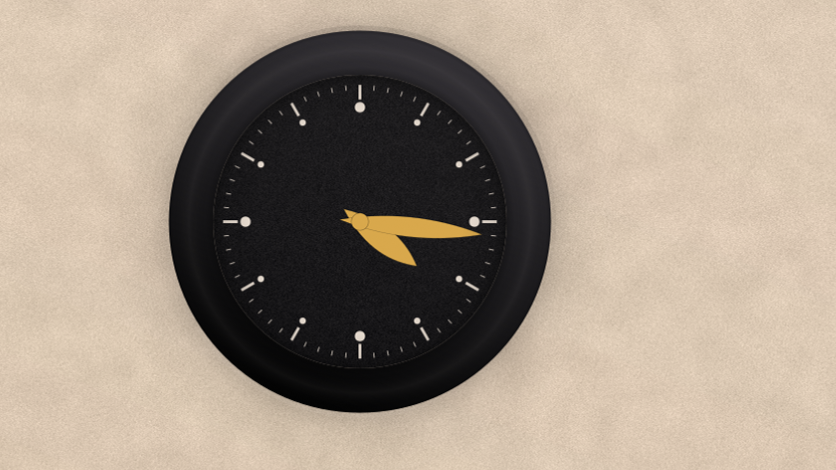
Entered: {"hour": 4, "minute": 16}
